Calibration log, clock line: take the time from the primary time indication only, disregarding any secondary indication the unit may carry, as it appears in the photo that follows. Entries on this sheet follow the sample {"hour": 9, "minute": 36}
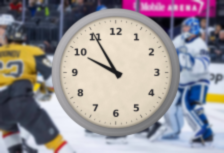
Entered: {"hour": 9, "minute": 55}
